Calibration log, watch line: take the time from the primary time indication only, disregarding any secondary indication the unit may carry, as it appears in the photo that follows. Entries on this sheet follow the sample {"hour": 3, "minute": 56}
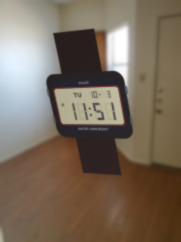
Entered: {"hour": 11, "minute": 51}
